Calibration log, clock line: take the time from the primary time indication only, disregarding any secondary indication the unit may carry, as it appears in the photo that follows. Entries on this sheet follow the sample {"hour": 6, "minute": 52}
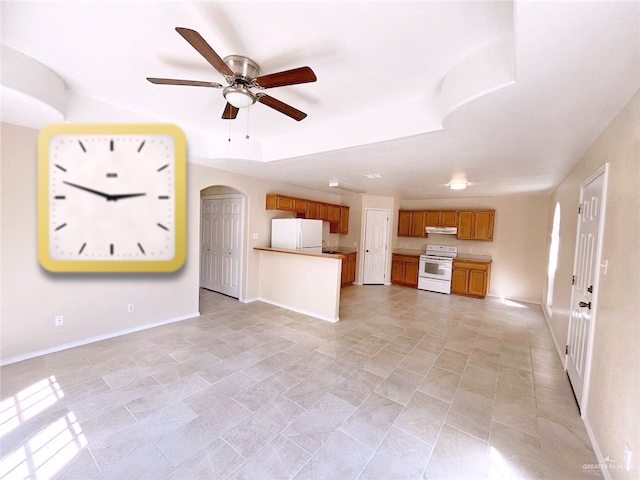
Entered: {"hour": 2, "minute": 48}
